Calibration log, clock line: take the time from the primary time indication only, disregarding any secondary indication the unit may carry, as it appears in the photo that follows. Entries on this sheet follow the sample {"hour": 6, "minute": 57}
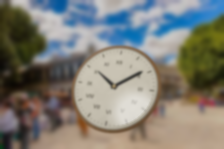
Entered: {"hour": 10, "minute": 9}
